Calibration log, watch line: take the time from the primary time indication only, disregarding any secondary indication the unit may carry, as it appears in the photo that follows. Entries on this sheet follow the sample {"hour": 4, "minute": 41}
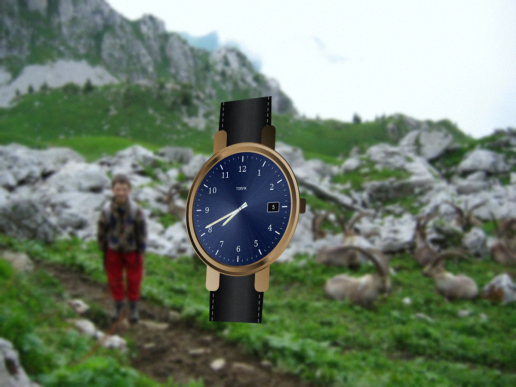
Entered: {"hour": 7, "minute": 41}
